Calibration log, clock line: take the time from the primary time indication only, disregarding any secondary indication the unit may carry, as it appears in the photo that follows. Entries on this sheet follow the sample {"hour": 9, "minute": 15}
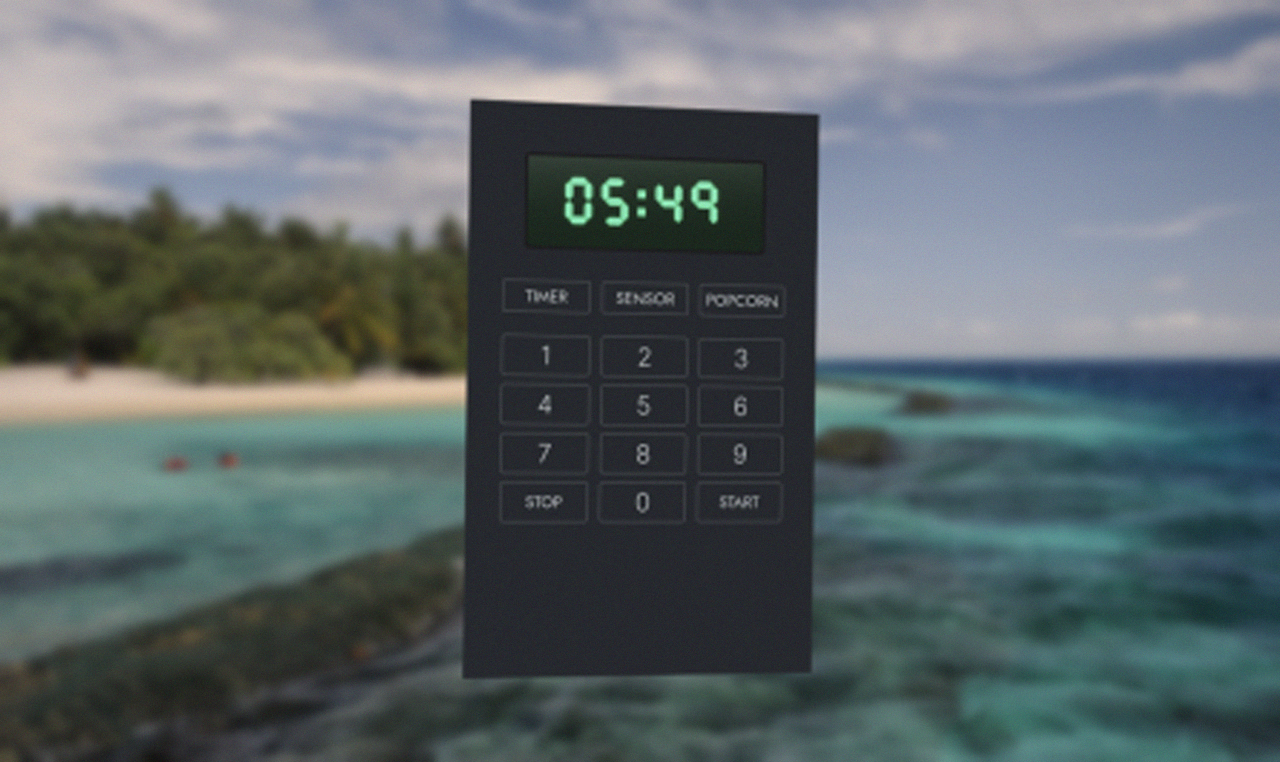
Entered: {"hour": 5, "minute": 49}
